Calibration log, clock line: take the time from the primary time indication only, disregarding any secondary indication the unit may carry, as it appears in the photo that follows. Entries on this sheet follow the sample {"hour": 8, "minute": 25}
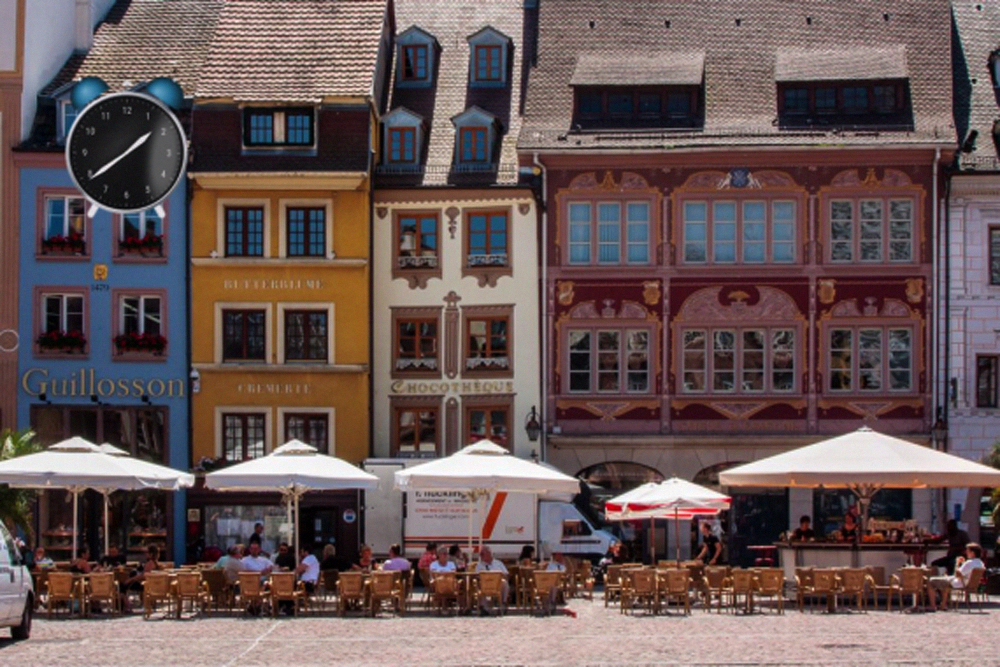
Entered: {"hour": 1, "minute": 39}
